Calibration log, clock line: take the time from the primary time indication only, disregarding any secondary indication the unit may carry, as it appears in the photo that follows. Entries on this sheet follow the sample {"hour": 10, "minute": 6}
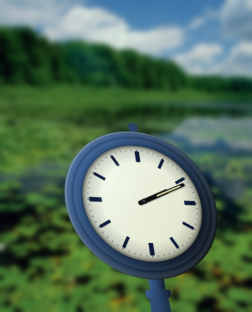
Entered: {"hour": 2, "minute": 11}
